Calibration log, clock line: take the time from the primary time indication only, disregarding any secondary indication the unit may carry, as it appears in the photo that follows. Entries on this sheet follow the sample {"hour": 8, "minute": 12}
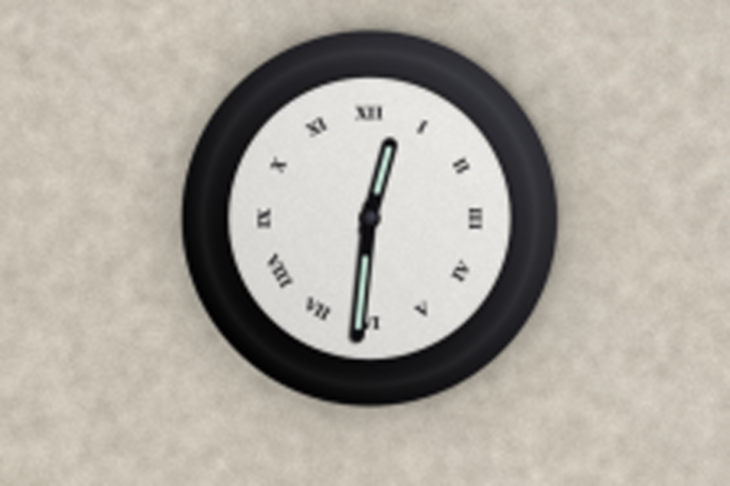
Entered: {"hour": 12, "minute": 31}
